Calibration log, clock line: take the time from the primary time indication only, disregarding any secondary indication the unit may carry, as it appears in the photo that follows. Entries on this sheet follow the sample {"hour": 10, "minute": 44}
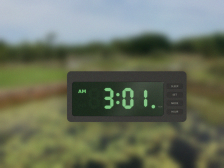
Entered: {"hour": 3, "minute": 1}
